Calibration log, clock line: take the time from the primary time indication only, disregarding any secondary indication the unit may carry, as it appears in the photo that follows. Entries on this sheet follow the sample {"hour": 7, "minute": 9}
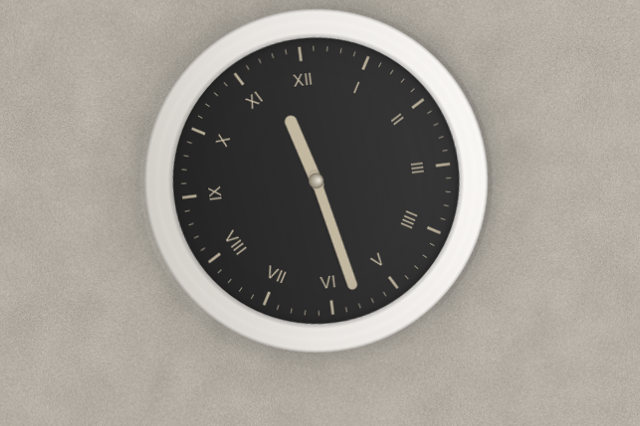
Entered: {"hour": 11, "minute": 28}
